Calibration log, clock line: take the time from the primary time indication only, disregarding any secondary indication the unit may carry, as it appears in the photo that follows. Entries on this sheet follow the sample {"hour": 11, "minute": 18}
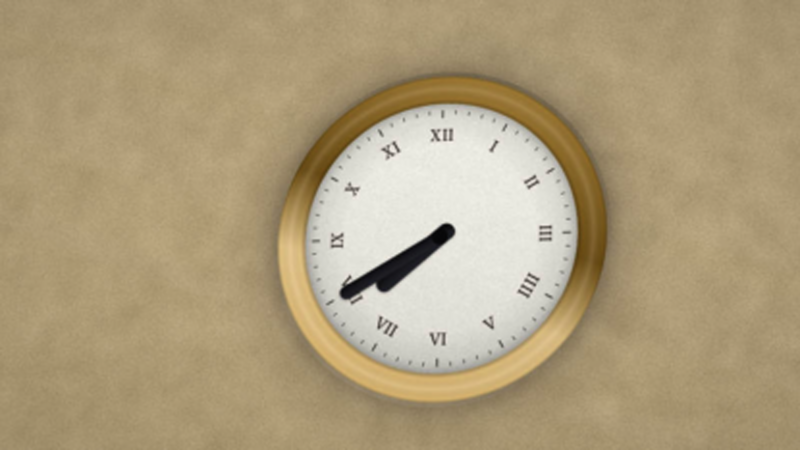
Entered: {"hour": 7, "minute": 40}
